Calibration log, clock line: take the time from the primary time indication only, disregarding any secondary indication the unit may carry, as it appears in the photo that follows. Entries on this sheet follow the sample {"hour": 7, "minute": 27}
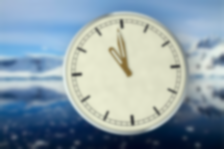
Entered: {"hour": 10, "minute": 59}
